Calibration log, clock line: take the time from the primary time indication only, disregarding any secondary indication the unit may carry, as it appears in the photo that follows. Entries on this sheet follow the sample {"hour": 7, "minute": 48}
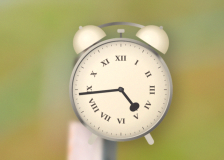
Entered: {"hour": 4, "minute": 44}
